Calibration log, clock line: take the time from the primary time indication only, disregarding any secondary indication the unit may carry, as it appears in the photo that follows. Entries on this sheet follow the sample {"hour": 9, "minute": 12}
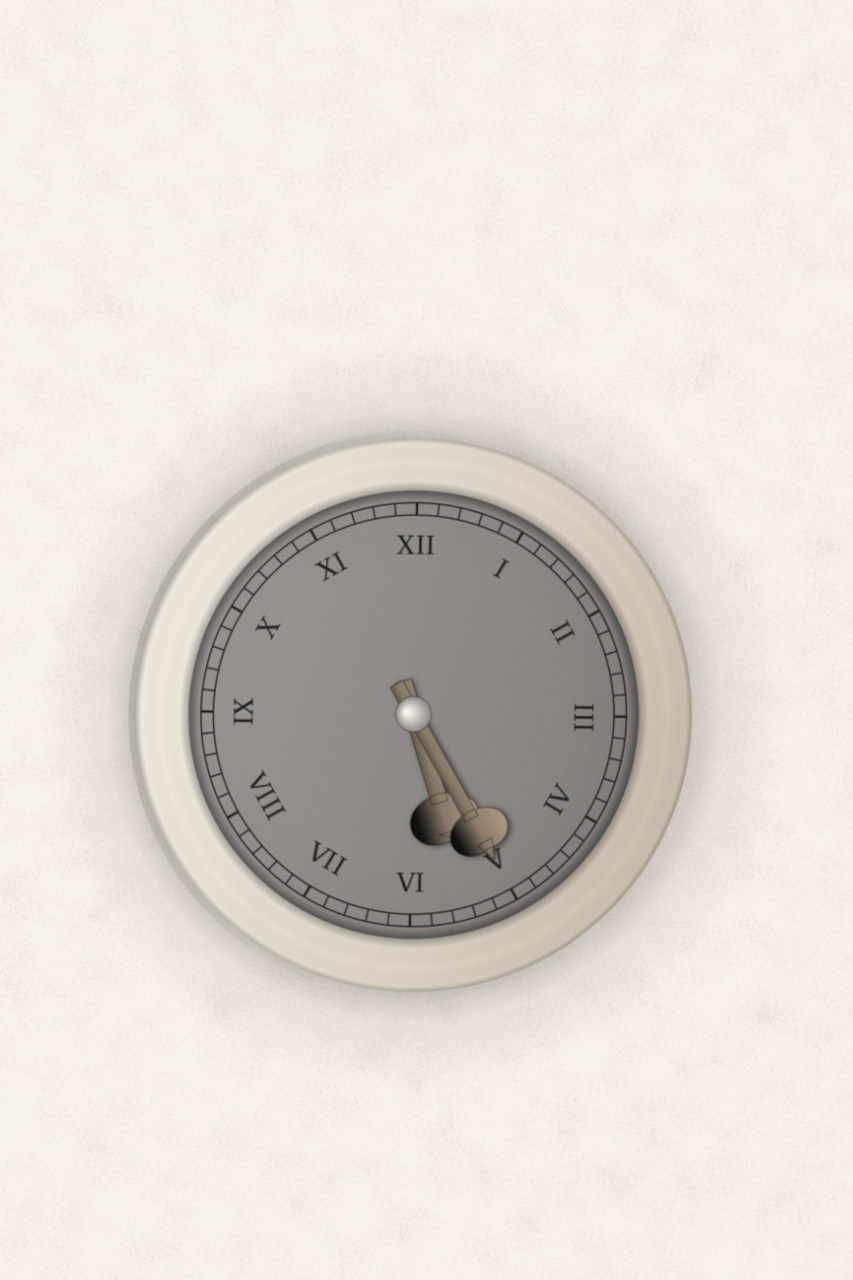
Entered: {"hour": 5, "minute": 25}
